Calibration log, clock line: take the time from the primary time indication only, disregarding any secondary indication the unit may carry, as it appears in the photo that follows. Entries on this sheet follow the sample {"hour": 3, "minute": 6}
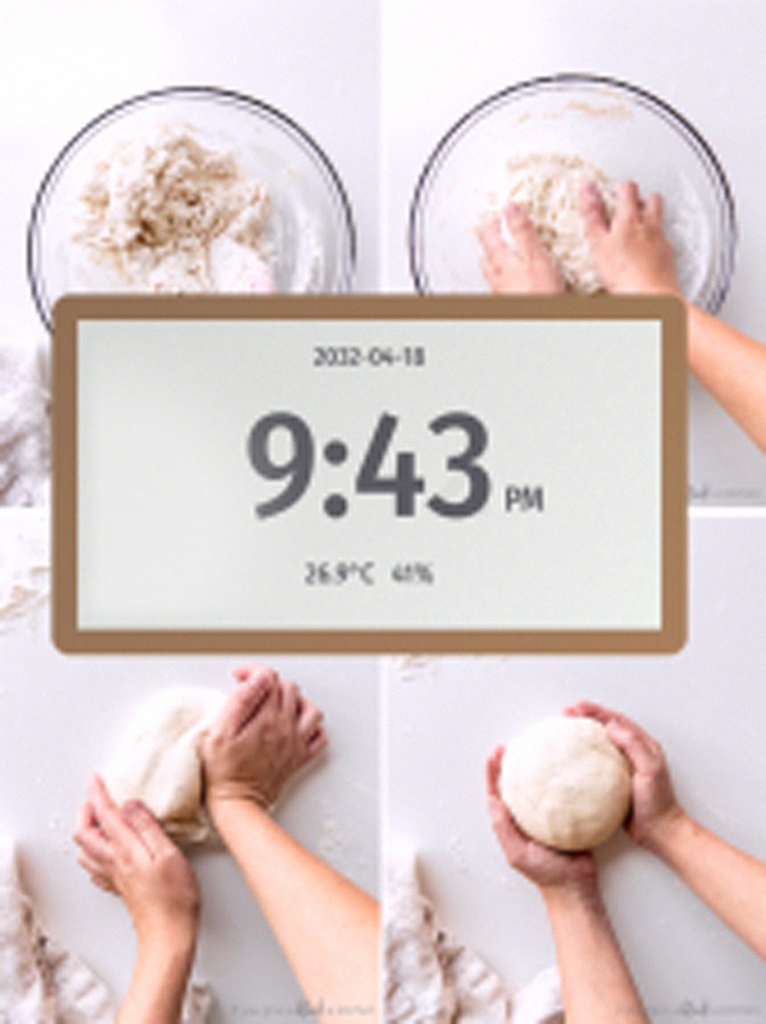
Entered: {"hour": 9, "minute": 43}
